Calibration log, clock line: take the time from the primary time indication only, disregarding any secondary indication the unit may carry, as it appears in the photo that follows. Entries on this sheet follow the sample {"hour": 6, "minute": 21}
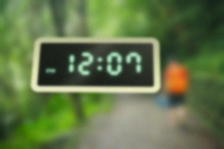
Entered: {"hour": 12, "minute": 7}
